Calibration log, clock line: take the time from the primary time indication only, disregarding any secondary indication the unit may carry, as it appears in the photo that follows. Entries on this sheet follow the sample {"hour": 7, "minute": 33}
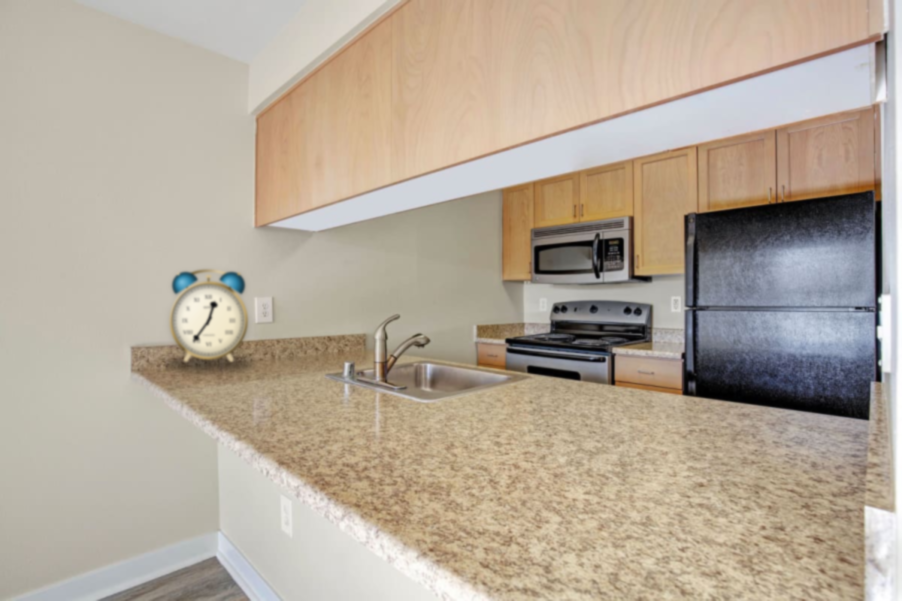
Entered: {"hour": 12, "minute": 36}
